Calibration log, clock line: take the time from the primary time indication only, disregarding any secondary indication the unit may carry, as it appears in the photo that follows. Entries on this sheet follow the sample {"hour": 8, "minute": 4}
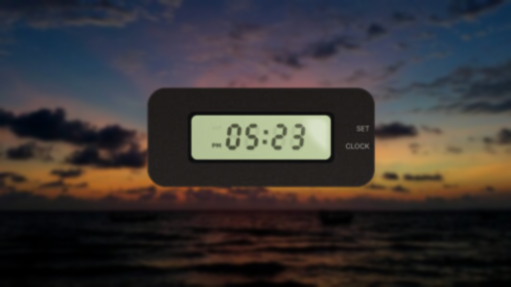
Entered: {"hour": 5, "minute": 23}
